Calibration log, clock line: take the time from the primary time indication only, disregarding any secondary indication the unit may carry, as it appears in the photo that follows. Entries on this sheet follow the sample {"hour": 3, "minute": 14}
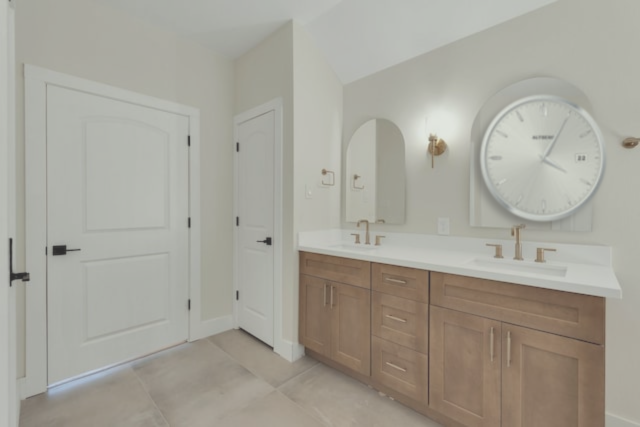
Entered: {"hour": 4, "minute": 5}
